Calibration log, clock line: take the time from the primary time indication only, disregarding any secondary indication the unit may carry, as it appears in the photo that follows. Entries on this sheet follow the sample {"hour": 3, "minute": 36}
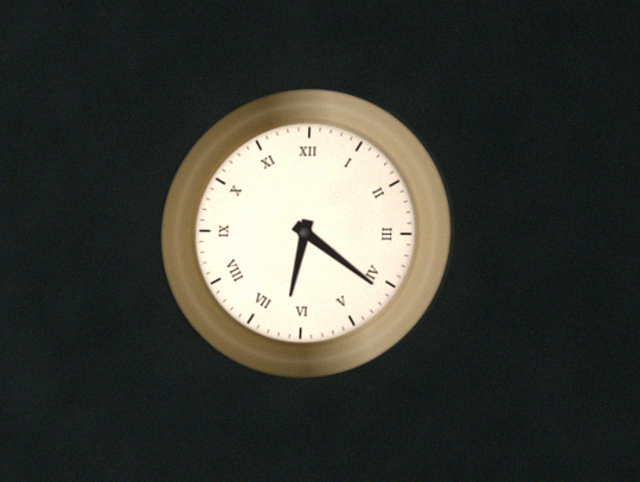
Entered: {"hour": 6, "minute": 21}
